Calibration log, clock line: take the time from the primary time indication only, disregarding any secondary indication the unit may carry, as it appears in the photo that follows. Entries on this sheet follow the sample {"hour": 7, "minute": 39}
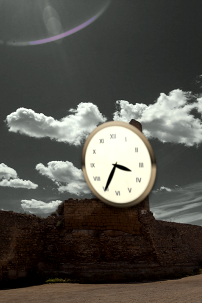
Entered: {"hour": 3, "minute": 35}
